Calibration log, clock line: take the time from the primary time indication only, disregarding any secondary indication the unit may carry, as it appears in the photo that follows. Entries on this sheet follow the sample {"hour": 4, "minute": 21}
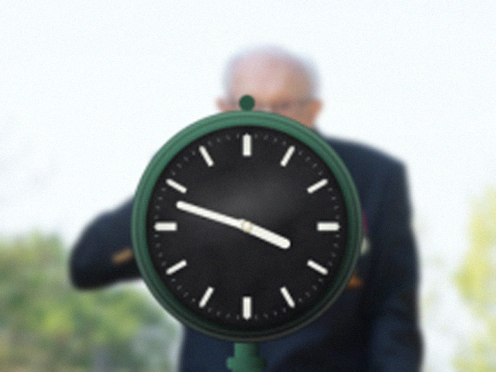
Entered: {"hour": 3, "minute": 48}
